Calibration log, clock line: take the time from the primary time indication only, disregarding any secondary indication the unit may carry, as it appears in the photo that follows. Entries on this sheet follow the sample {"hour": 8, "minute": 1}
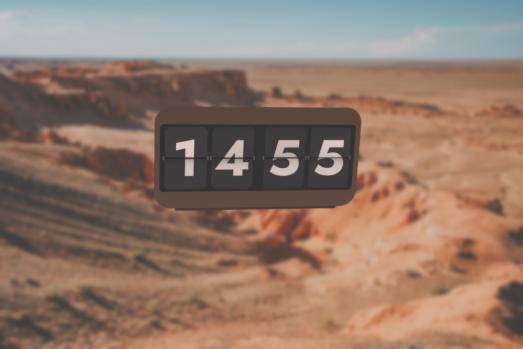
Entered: {"hour": 14, "minute": 55}
